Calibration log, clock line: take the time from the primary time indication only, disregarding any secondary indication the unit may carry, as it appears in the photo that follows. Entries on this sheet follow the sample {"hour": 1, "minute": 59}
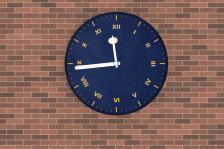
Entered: {"hour": 11, "minute": 44}
